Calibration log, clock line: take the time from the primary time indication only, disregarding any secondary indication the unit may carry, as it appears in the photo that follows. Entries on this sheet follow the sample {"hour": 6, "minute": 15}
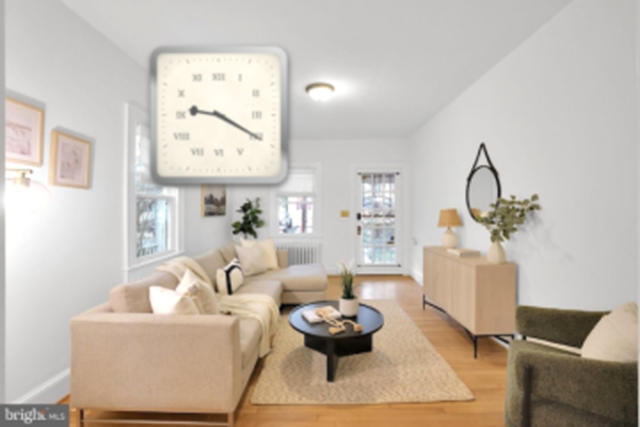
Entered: {"hour": 9, "minute": 20}
